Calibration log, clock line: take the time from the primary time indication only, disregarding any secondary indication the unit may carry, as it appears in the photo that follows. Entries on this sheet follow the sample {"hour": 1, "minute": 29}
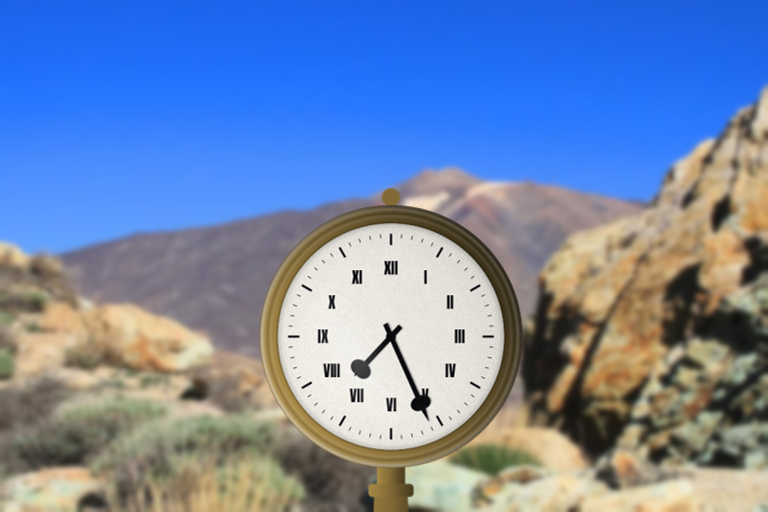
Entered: {"hour": 7, "minute": 26}
